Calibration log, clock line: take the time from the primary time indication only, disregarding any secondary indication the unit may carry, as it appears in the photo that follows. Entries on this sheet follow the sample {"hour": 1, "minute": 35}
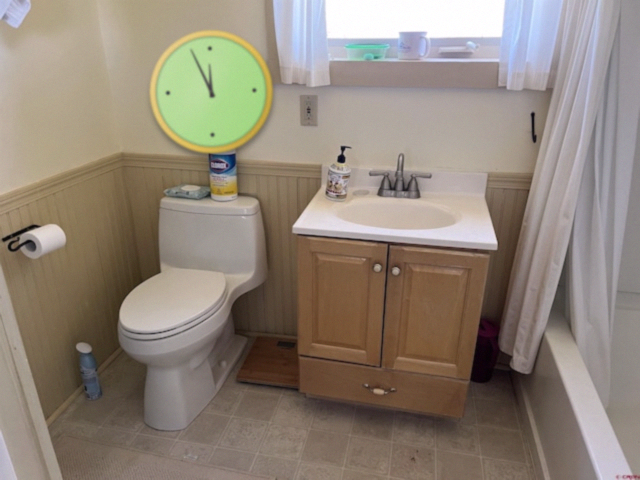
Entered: {"hour": 11, "minute": 56}
